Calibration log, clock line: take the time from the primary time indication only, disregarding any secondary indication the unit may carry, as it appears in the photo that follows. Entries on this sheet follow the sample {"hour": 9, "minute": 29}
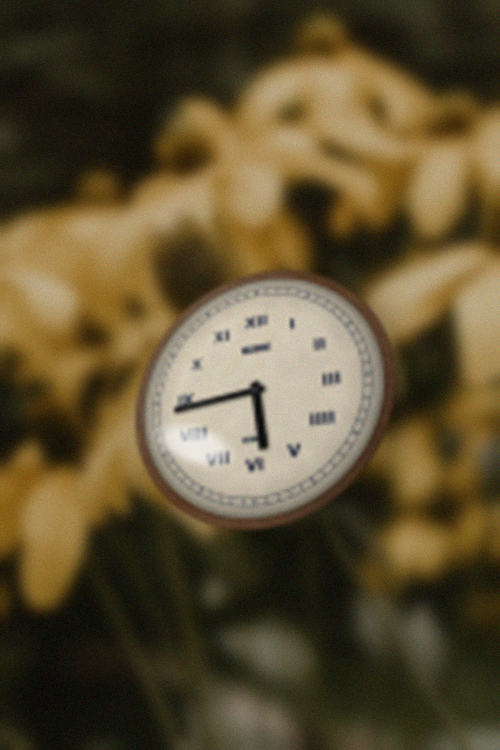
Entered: {"hour": 5, "minute": 44}
